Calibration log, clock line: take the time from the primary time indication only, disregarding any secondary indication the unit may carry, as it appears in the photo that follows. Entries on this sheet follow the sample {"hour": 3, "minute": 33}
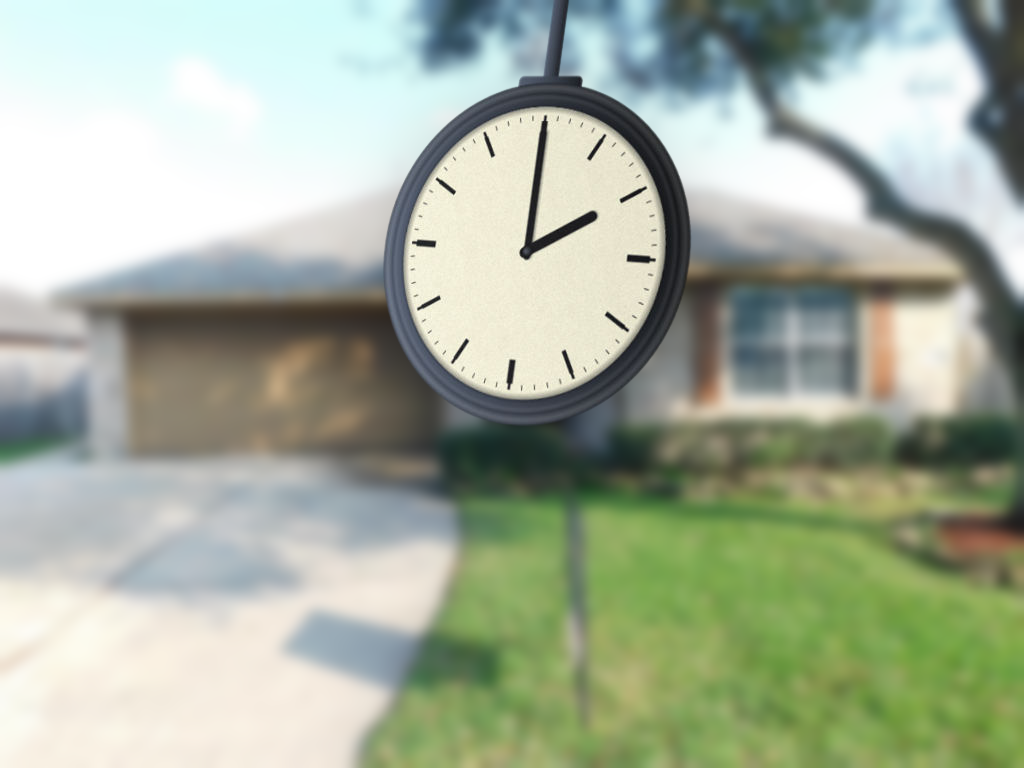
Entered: {"hour": 2, "minute": 0}
